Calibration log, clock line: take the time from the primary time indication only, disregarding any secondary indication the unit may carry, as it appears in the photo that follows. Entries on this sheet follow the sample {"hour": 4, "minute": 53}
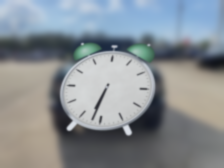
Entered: {"hour": 6, "minute": 32}
